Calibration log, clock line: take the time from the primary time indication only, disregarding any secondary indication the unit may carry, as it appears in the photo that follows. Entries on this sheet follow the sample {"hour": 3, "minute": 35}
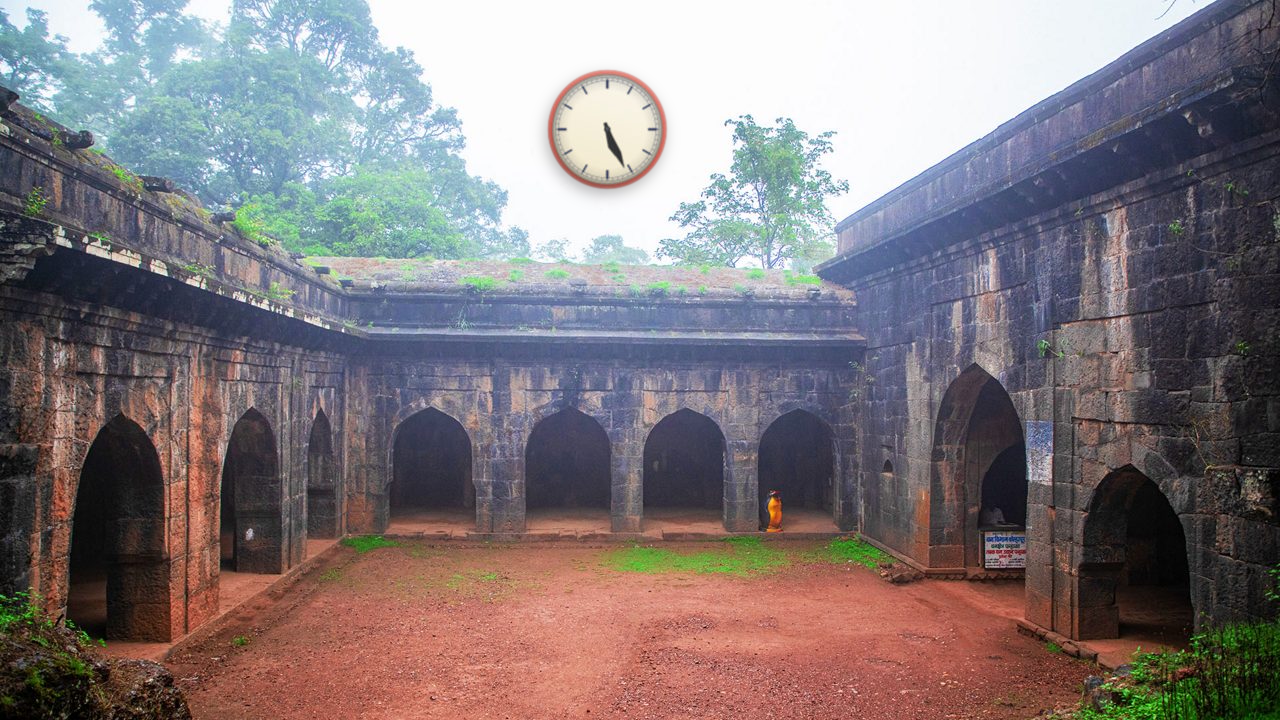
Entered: {"hour": 5, "minute": 26}
